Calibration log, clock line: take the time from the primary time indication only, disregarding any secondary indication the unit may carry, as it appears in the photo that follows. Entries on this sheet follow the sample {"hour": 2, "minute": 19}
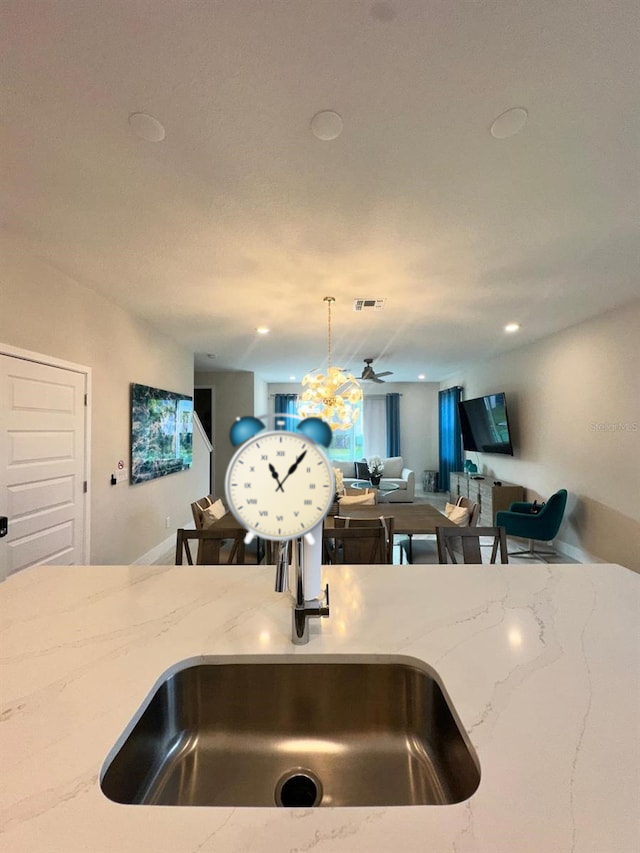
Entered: {"hour": 11, "minute": 6}
